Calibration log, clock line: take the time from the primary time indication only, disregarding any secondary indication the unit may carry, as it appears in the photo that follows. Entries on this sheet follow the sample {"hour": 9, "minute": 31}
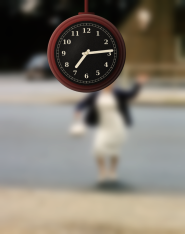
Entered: {"hour": 7, "minute": 14}
